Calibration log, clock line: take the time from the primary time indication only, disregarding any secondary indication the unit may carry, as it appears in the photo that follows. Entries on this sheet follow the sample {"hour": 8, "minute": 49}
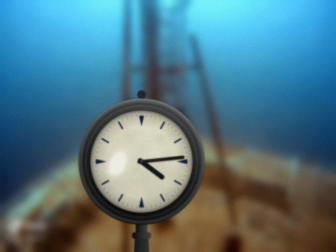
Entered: {"hour": 4, "minute": 14}
